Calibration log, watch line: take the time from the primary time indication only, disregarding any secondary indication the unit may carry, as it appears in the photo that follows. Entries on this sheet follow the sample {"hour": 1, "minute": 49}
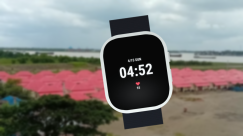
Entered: {"hour": 4, "minute": 52}
